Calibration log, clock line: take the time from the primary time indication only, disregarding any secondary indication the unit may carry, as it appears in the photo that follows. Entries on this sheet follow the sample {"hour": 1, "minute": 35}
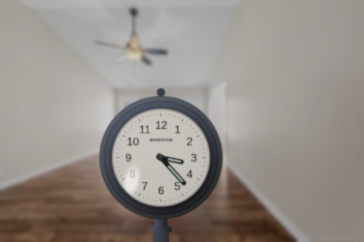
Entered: {"hour": 3, "minute": 23}
